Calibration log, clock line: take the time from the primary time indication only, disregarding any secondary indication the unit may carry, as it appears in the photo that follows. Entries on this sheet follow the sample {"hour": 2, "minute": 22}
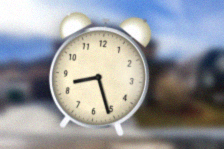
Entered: {"hour": 8, "minute": 26}
